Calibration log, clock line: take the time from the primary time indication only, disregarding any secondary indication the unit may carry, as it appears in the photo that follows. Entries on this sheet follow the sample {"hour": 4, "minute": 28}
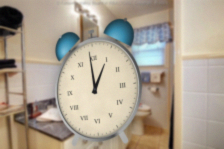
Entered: {"hour": 12, "minute": 59}
